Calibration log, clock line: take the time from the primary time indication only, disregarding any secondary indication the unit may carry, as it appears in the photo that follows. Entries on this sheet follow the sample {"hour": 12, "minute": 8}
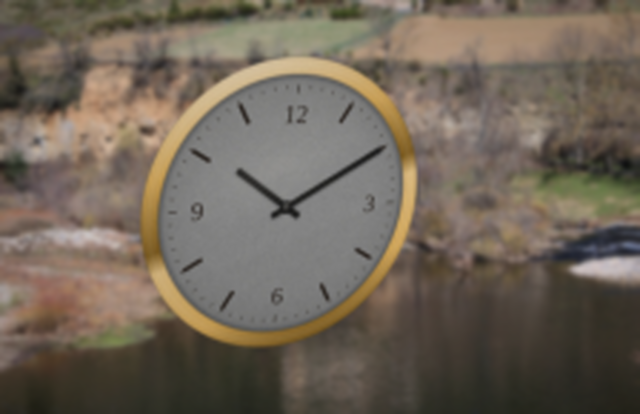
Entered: {"hour": 10, "minute": 10}
